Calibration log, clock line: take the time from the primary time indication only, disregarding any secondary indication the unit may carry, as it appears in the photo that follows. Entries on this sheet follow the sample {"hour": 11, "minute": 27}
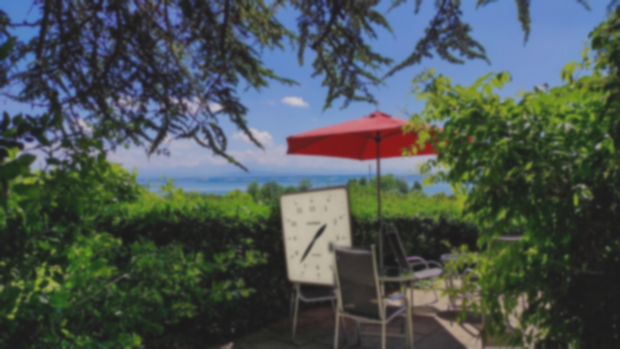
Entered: {"hour": 1, "minute": 37}
